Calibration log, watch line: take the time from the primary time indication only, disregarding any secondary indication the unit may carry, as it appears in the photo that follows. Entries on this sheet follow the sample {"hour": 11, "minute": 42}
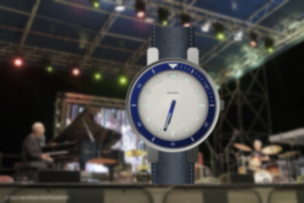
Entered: {"hour": 6, "minute": 33}
